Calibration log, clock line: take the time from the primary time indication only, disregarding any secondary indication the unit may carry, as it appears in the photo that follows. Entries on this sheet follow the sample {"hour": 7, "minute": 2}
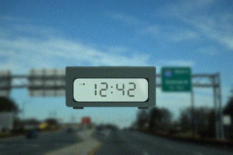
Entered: {"hour": 12, "minute": 42}
